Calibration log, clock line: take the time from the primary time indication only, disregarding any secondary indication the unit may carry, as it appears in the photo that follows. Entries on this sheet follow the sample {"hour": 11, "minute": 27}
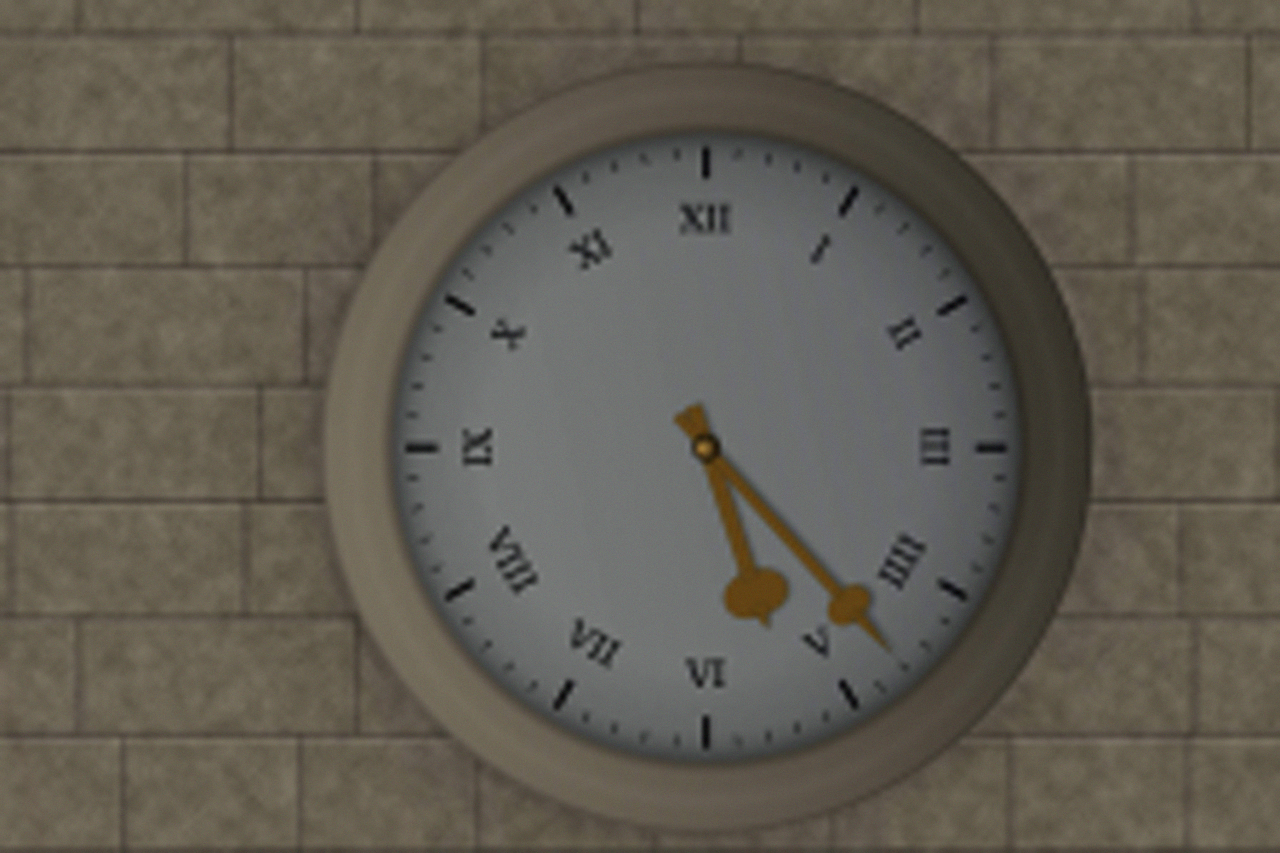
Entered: {"hour": 5, "minute": 23}
